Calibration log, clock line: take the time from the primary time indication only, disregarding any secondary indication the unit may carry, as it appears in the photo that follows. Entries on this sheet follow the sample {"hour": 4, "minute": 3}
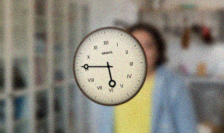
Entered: {"hour": 5, "minute": 46}
